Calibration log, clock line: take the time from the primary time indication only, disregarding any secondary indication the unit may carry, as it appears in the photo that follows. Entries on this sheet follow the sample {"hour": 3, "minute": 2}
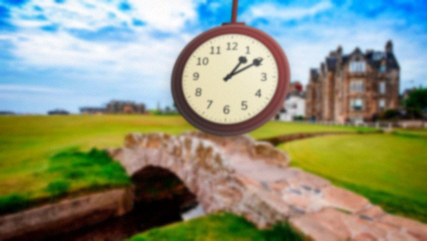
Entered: {"hour": 1, "minute": 10}
